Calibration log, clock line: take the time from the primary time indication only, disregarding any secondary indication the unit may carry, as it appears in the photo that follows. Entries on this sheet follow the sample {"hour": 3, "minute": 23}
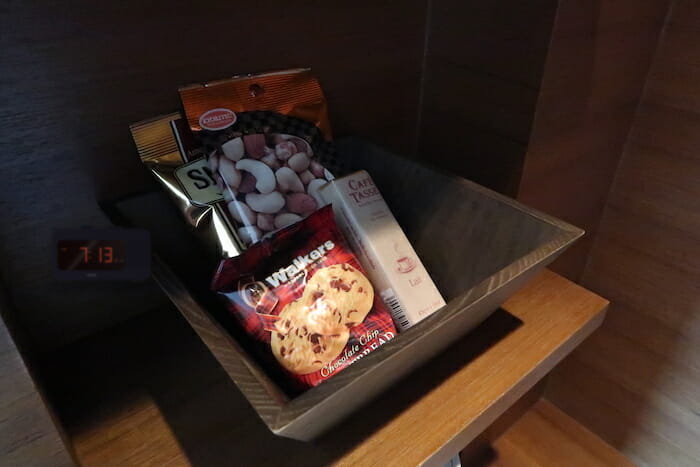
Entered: {"hour": 7, "minute": 13}
